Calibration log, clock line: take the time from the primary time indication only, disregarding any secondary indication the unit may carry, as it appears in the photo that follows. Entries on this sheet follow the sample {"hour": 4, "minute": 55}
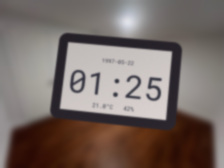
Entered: {"hour": 1, "minute": 25}
